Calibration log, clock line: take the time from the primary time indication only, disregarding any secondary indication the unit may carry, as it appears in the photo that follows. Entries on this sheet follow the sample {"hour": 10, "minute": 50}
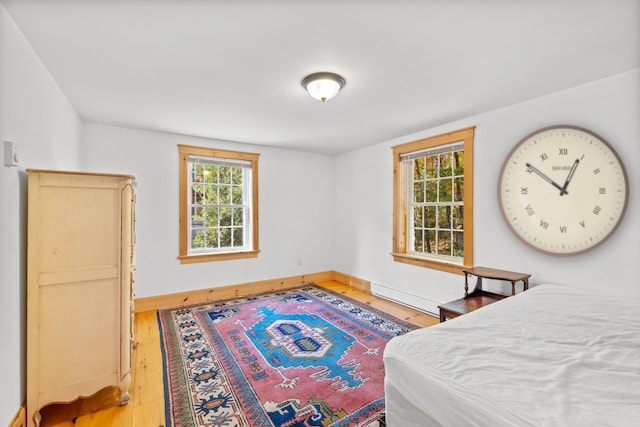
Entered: {"hour": 12, "minute": 51}
